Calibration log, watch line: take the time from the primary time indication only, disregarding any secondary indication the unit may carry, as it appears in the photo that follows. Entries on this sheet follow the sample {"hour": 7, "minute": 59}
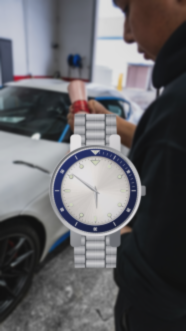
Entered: {"hour": 5, "minute": 51}
